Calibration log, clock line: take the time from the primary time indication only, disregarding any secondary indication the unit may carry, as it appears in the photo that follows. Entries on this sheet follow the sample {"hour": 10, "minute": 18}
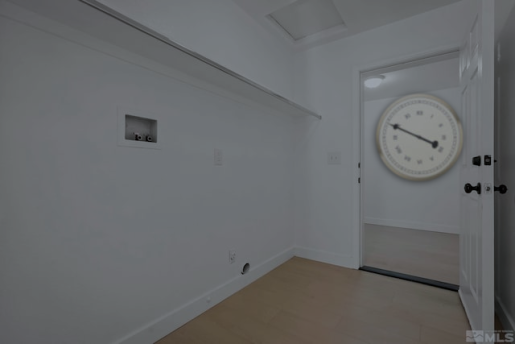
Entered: {"hour": 3, "minute": 49}
